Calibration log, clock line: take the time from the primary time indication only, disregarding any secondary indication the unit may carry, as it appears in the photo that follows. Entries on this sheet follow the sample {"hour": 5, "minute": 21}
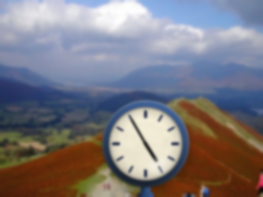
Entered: {"hour": 4, "minute": 55}
